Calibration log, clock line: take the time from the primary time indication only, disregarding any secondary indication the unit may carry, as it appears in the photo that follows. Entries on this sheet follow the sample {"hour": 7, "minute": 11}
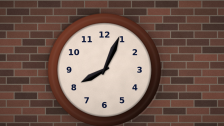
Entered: {"hour": 8, "minute": 4}
